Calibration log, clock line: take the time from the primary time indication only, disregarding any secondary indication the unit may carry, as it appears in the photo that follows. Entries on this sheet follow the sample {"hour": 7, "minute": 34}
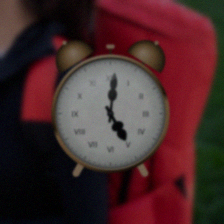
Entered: {"hour": 5, "minute": 1}
